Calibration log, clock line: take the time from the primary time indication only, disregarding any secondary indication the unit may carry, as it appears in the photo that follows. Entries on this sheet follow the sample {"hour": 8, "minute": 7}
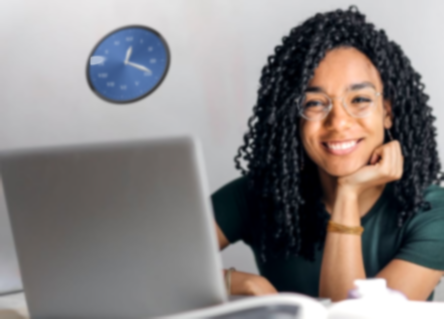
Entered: {"hour": 12, "minute": 19}
